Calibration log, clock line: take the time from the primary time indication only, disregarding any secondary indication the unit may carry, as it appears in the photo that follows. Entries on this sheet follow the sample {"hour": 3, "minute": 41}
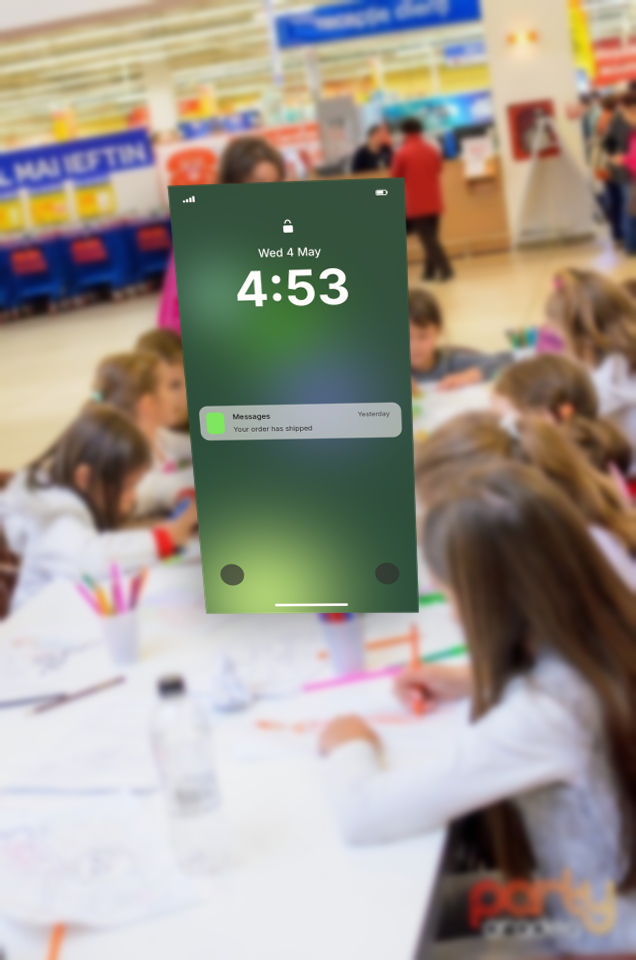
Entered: {"hour": 4, "minute": 53}
